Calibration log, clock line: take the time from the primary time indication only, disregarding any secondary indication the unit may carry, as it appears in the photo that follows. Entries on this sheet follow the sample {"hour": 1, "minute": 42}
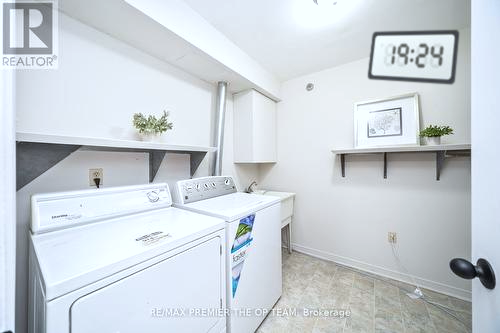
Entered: {"hour": 19, "minute": 24}
